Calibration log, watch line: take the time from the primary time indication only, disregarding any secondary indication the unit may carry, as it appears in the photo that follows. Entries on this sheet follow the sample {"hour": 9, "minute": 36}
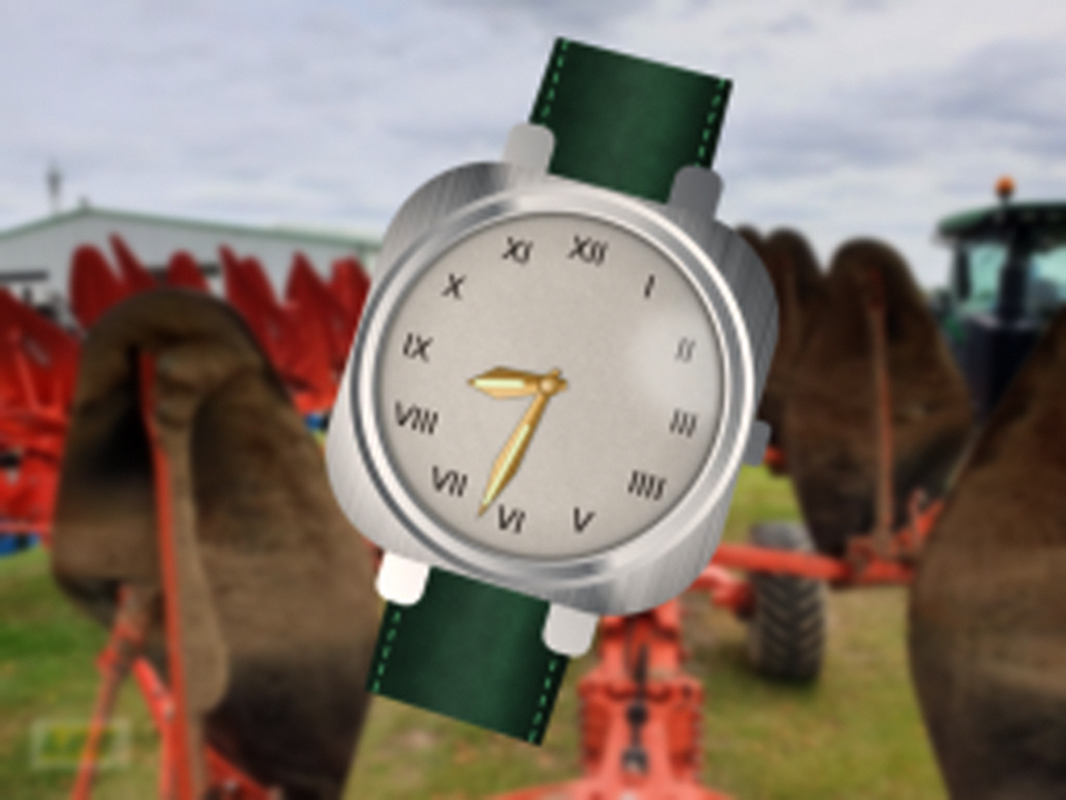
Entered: {"hour": 8, "minute": 32}
